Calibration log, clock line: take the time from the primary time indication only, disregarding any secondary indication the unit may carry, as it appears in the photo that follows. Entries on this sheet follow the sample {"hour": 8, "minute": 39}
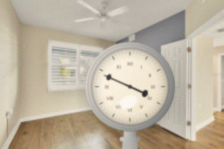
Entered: {"hour": 3, "minute": 49}
